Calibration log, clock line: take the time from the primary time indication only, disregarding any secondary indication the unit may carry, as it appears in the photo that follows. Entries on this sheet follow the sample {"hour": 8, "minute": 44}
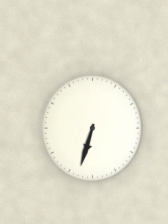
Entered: {"hour": 6, "minute": 33}
